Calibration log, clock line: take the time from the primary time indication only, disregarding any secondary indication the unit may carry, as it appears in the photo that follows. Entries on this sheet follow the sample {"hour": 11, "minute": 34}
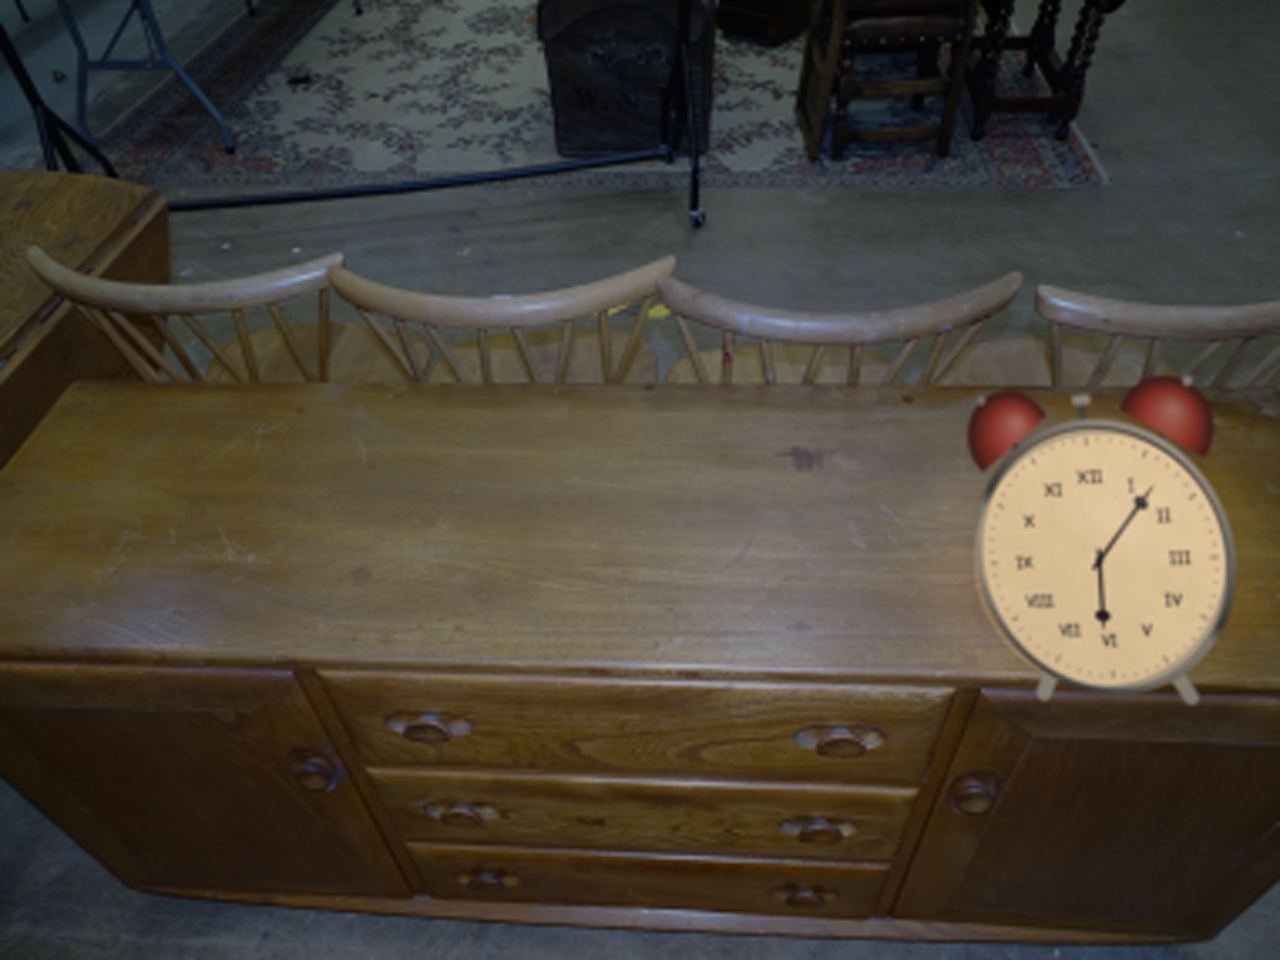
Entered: {"hour": 6, "minute": 7}
